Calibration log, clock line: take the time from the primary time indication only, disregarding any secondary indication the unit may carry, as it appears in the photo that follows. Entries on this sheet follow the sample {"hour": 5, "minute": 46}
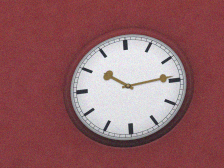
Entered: {"hour": 10, "minute": 14}
